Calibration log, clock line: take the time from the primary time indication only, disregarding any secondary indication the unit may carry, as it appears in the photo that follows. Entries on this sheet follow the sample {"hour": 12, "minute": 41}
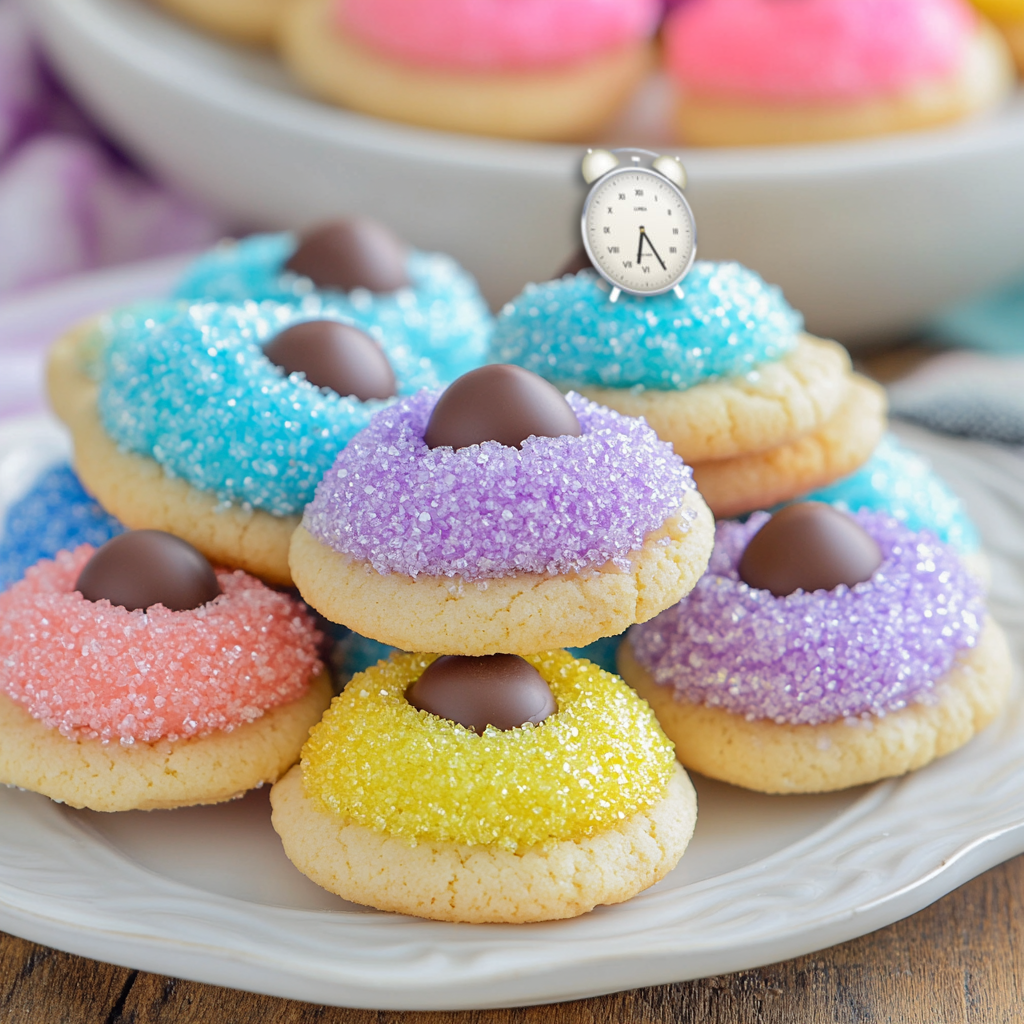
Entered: {"hour": 6, "minute": 25}
